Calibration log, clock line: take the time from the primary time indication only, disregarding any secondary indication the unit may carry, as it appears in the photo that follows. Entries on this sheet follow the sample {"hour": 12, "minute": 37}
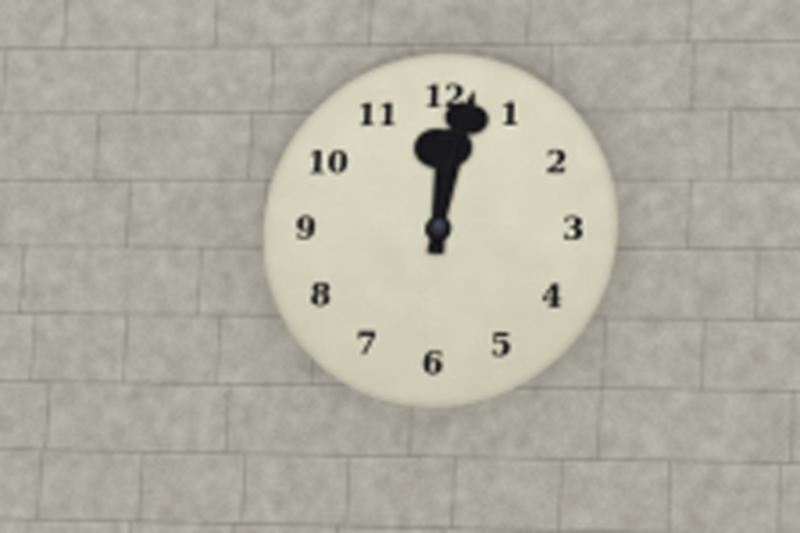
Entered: {"hour": 12, "minute": 2}
